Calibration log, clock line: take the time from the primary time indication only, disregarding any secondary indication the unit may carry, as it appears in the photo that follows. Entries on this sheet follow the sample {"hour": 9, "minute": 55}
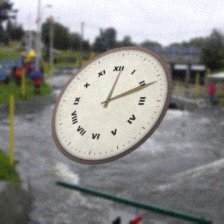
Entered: {"hour": 12, "minute": 11}
